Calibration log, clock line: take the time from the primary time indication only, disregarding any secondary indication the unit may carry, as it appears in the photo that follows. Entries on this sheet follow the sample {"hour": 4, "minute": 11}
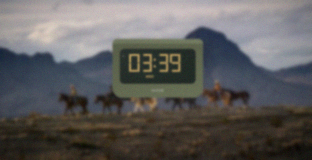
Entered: {"hour": 3, "minute": 39}
